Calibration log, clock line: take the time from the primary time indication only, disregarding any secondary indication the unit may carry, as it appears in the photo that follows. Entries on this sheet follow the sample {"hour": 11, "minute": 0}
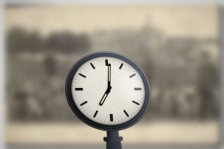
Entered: {"hour": 7, "minute": 1}
